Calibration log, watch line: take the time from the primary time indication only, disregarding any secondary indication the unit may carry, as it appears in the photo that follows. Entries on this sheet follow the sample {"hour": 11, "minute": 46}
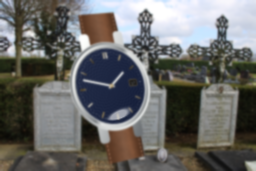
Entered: {"hour": 1, "minute": 48}
